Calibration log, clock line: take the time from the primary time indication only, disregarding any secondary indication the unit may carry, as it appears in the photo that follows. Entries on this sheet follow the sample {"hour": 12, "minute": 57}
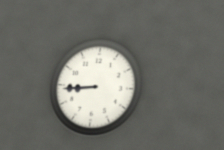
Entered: {"hour": 8, "minute": 44}
